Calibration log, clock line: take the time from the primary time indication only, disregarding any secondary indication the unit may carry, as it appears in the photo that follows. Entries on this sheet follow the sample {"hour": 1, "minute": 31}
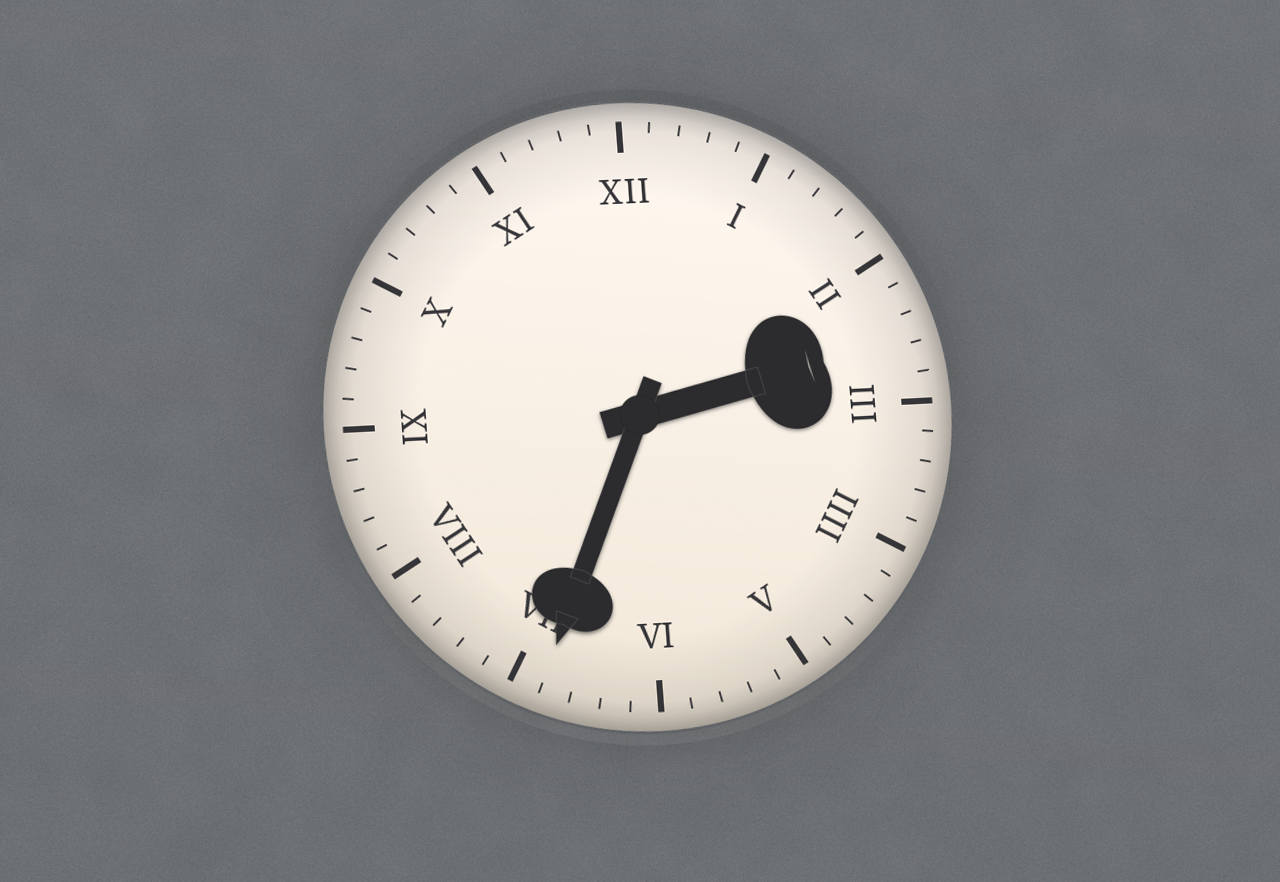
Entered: {"hour": 2, "minute": 34}
